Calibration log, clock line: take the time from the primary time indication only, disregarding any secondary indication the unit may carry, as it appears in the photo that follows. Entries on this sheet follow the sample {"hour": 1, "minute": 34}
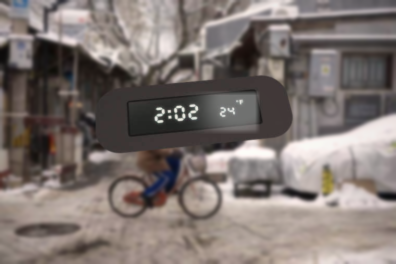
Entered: {"hour": 2, "minute": 2}
